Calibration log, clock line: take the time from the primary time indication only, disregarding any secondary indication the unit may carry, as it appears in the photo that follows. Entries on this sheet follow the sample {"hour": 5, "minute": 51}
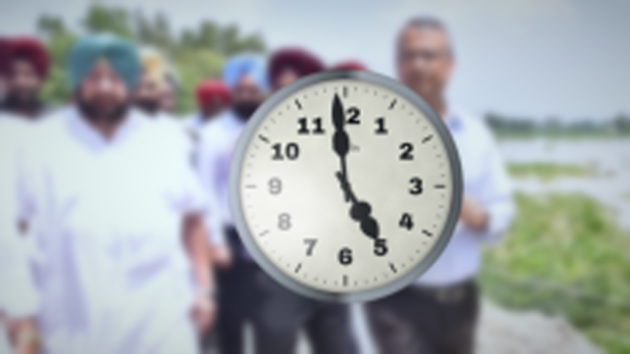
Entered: {"hour": 4, "minute": 59}
